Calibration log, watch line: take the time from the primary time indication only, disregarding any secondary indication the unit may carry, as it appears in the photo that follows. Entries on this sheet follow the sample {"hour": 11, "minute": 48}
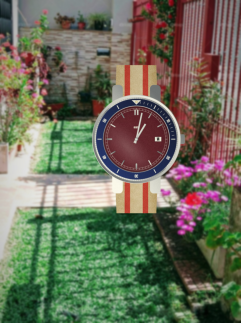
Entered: {"hour": 1, "minute": 2}
